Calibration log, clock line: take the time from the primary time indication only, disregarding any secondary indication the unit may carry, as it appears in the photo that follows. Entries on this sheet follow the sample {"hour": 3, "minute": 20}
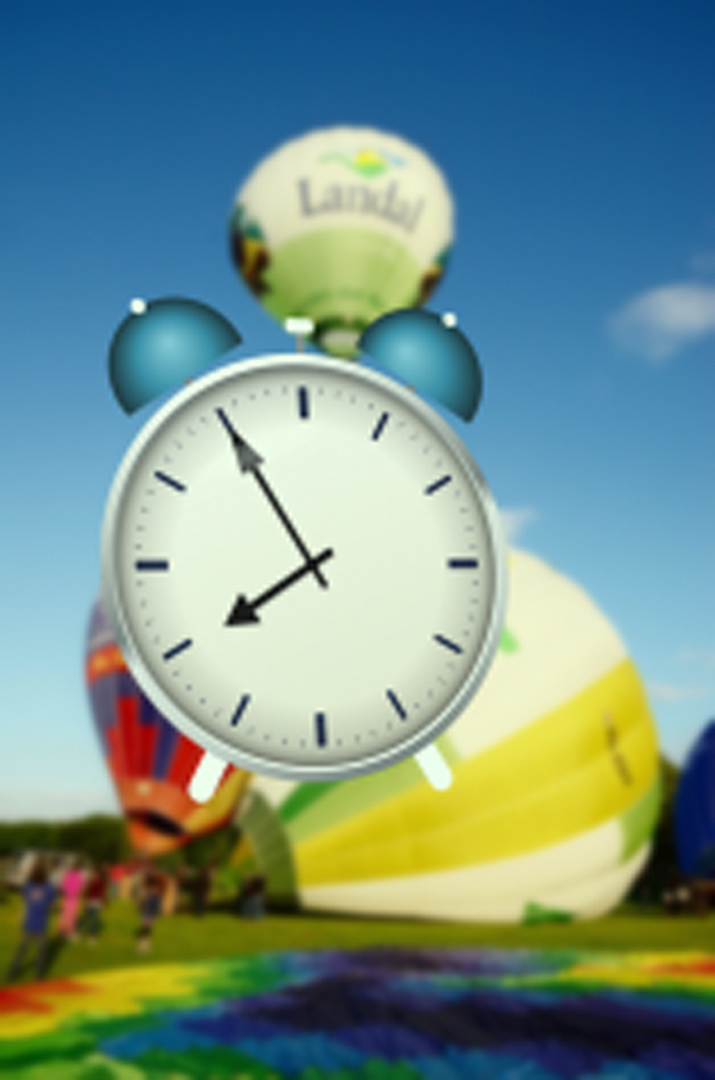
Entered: {"hour": 7, "minute": 55}
